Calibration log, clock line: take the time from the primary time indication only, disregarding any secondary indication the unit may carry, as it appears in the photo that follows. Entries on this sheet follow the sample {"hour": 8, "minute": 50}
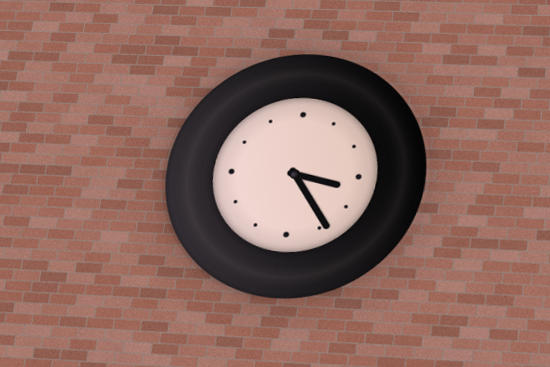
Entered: {"hour": 3, "minute": 24}
